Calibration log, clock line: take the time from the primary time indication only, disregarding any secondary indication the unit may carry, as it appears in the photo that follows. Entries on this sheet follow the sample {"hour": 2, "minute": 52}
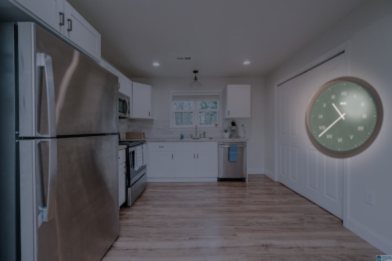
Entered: {"hour": 10, "minute": 38}
